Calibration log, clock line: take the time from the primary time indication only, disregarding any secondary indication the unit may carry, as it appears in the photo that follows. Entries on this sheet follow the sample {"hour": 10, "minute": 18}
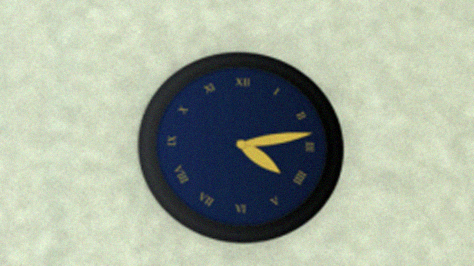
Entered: {"hour": 4, "minute": 13}
